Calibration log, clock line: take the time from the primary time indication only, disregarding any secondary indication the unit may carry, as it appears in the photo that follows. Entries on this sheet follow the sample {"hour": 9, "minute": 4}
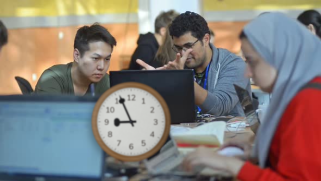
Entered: {"hour": 8, "minute": 56}
